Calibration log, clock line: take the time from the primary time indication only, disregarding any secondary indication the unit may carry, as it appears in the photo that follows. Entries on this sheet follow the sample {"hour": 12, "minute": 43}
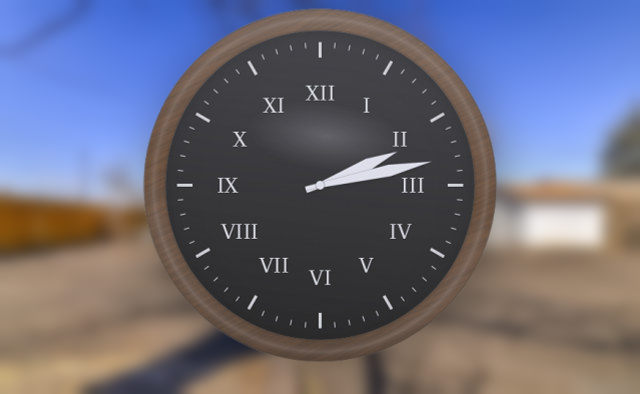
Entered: {"hour": 2, "minute": 13}
